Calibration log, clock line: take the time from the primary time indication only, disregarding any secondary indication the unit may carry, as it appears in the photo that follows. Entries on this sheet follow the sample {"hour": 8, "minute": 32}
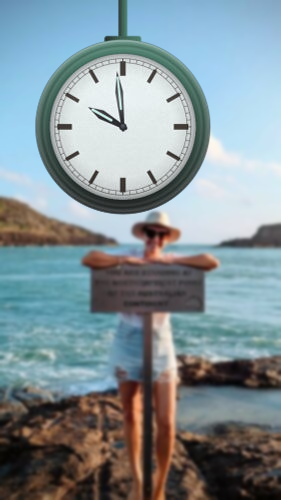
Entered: {"hour": 9, "minute": 59}
